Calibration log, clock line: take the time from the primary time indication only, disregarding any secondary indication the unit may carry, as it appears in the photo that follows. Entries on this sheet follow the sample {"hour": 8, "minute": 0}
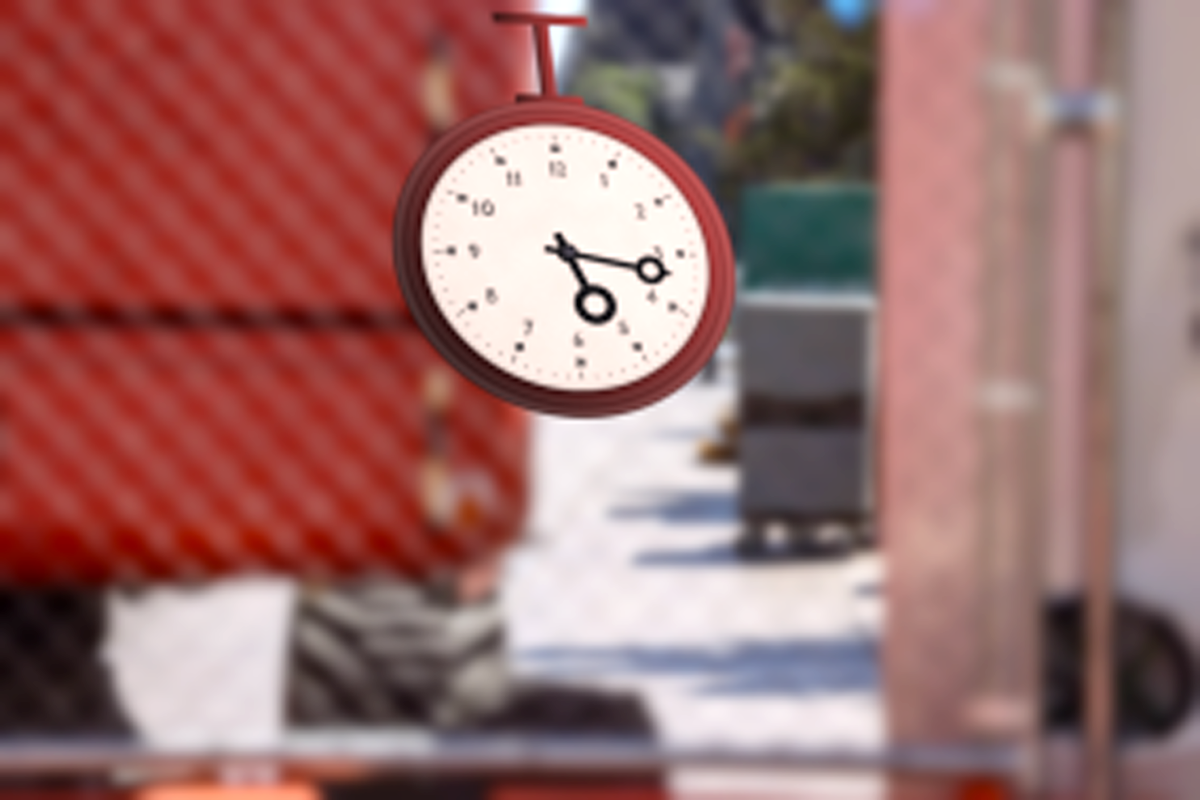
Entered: {"hour": 5, "minute": 17}
